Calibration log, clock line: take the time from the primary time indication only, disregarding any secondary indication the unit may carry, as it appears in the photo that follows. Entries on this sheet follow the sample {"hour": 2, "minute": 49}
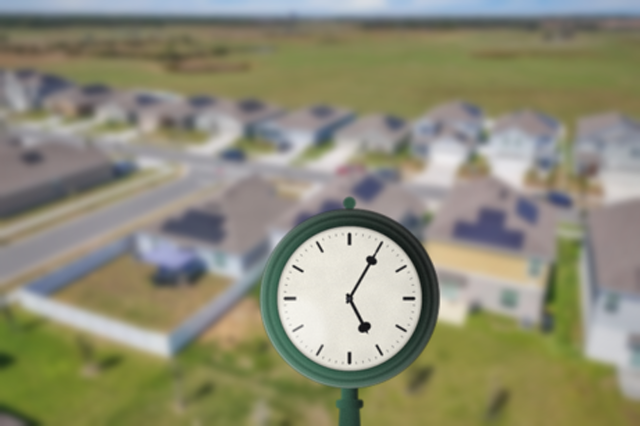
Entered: {"hour": 5, "minute": 5}
